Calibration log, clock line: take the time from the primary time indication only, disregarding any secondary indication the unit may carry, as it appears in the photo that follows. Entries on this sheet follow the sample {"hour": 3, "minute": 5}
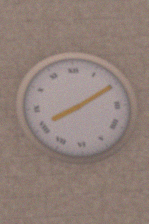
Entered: {"hour": 8, "minute": 10}
